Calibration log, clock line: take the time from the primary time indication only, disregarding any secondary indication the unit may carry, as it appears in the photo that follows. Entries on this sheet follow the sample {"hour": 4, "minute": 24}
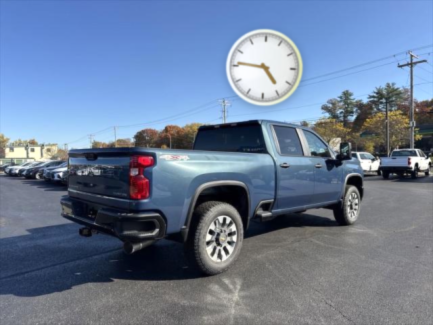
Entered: {"hour": 4, "minute": 46}
